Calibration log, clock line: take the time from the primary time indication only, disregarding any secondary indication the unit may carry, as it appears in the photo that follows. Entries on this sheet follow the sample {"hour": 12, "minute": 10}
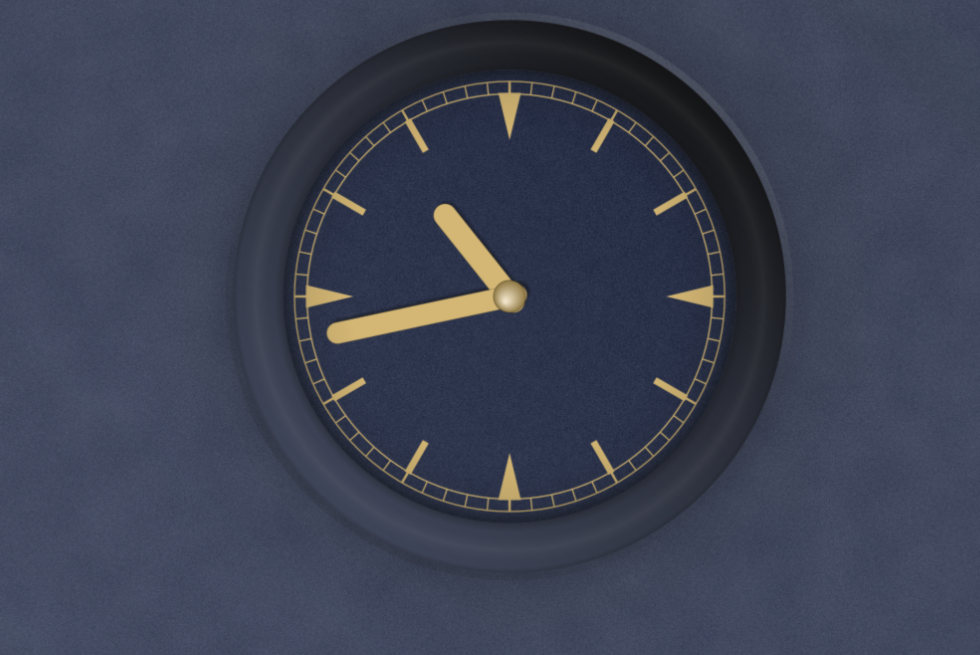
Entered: {"hour": 10, "minute": 43}
